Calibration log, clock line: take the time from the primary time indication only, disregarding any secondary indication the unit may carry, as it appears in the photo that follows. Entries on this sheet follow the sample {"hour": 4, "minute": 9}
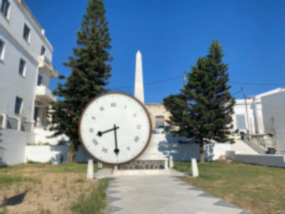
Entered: {"hour": 8, "minute": 30}
